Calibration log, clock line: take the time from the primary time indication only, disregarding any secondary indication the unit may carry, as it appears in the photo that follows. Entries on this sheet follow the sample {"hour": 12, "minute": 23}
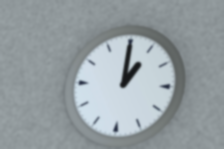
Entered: {"hour": 1, "minute": 0}
